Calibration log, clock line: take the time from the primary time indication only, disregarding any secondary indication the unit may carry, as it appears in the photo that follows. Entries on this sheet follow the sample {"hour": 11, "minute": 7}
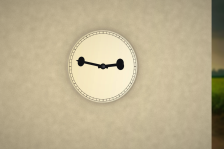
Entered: {"hour": 2, "minute": 47}
